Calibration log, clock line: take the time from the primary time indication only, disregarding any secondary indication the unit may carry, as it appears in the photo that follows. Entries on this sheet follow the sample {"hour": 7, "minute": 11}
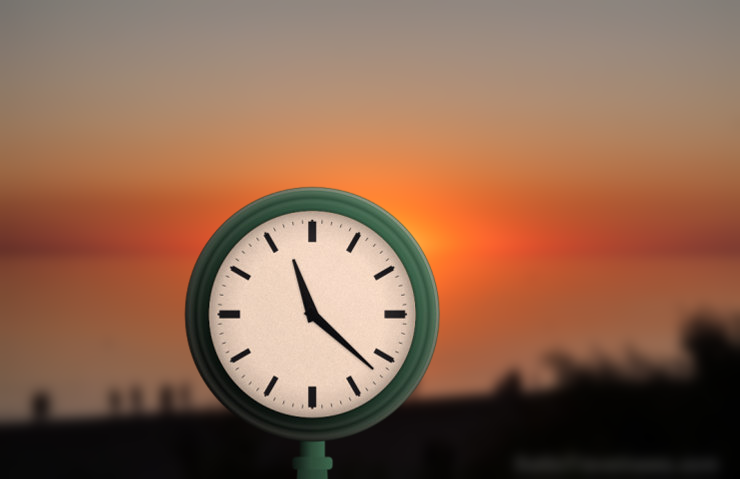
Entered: {"hour": 11, "minute": 22}
